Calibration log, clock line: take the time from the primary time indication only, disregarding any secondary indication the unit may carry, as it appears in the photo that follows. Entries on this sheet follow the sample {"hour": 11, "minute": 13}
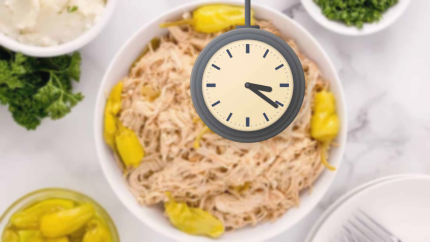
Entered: {"hour": 3, "minute": 21}
